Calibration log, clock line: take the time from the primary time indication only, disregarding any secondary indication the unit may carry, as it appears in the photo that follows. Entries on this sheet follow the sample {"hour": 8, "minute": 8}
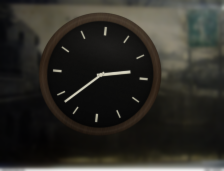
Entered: {"hour": 2, "minute": 38}
